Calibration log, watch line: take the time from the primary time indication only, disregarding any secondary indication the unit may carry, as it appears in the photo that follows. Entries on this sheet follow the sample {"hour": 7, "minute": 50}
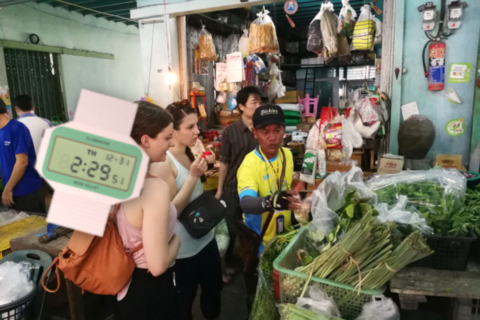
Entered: {"hour": 2, "minute": 29}
